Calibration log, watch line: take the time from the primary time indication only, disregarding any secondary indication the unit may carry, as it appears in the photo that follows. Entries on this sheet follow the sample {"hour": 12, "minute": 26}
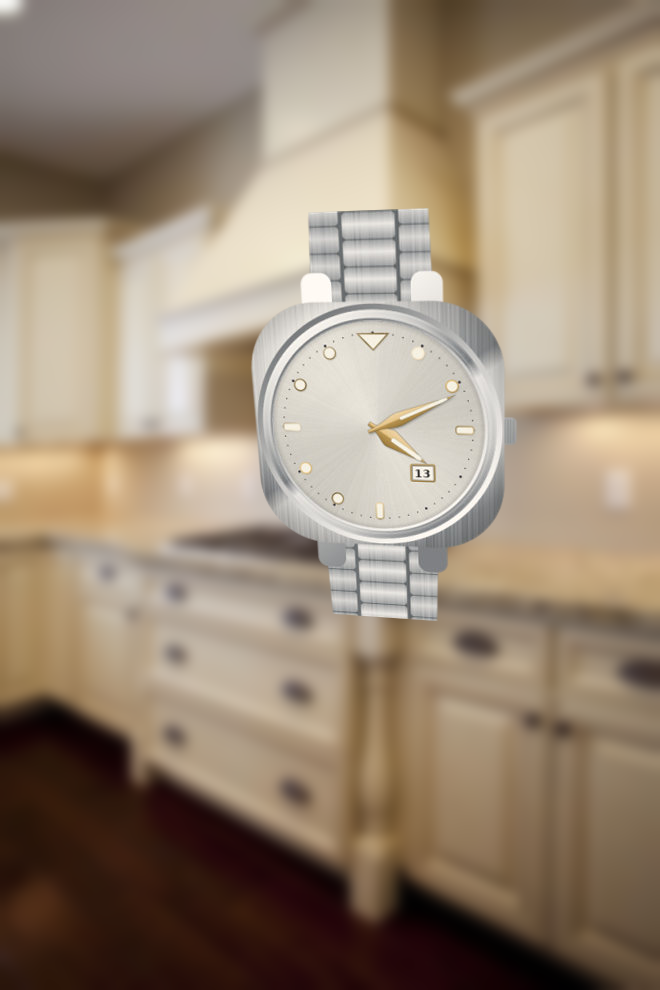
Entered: {"hour": 4, "minute": 11}
